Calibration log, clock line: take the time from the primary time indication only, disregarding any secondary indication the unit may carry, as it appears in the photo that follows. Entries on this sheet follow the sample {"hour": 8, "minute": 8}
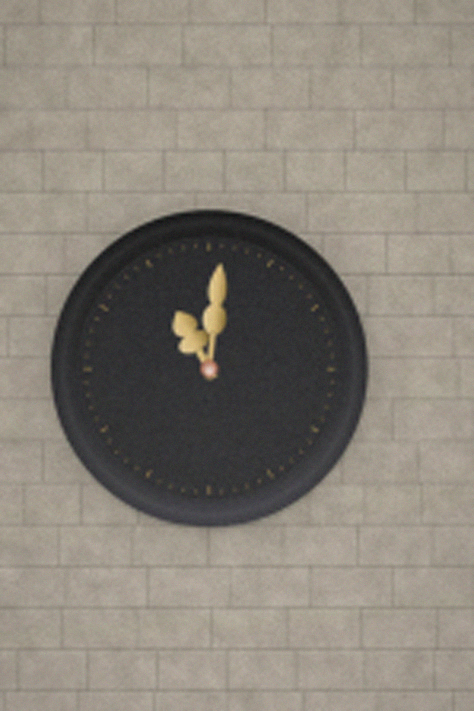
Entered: {"hour": 11, "minute": 1}
